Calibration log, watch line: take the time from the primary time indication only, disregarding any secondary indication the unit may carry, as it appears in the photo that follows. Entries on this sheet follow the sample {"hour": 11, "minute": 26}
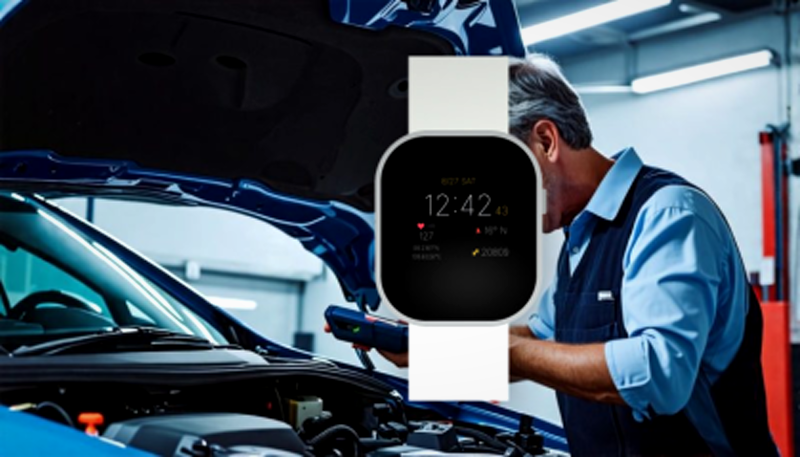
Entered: {"hour": 12, "minute": 42}
